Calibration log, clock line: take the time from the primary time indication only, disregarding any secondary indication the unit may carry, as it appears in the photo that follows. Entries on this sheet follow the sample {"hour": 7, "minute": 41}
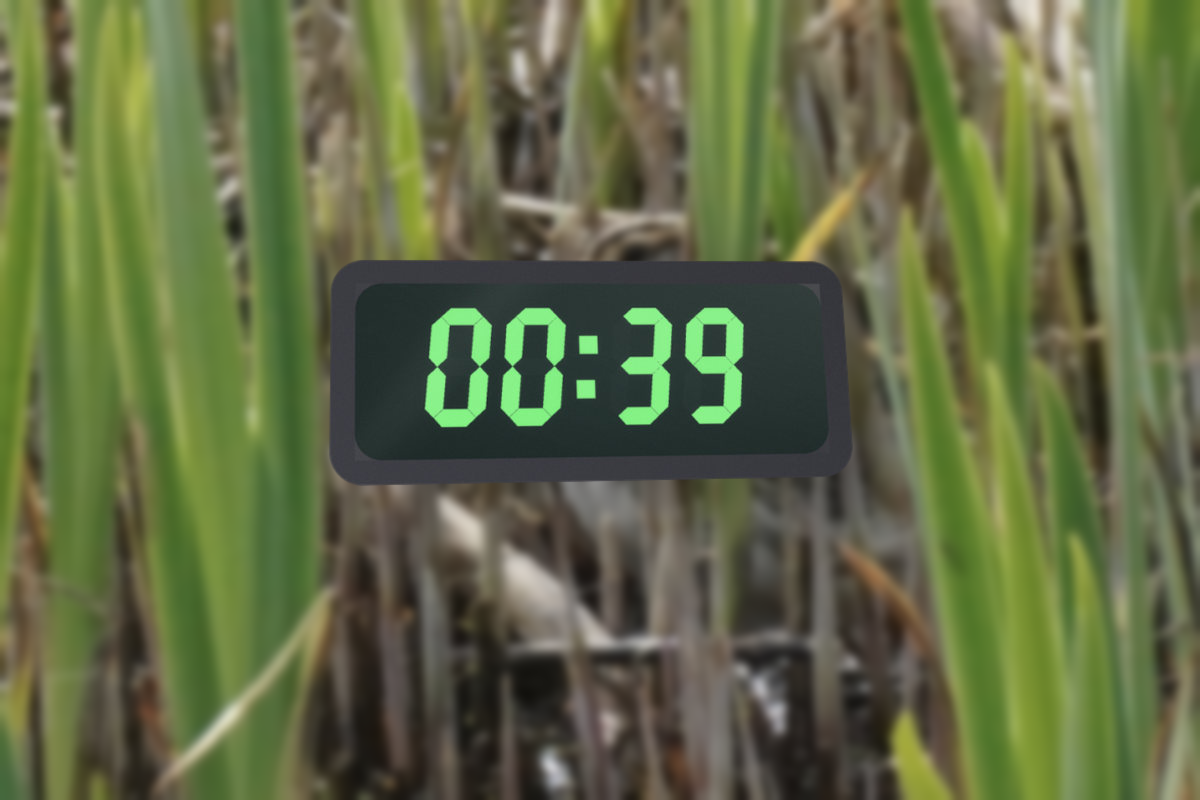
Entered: {"hour": 0, "minute": 39}
